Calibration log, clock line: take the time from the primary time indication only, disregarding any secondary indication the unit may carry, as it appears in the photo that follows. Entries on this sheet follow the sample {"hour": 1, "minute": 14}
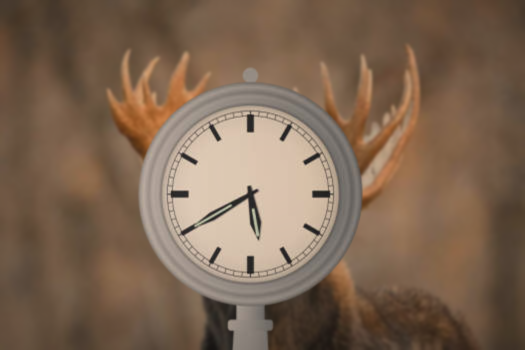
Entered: {"hour": 5, "minute": 40}
